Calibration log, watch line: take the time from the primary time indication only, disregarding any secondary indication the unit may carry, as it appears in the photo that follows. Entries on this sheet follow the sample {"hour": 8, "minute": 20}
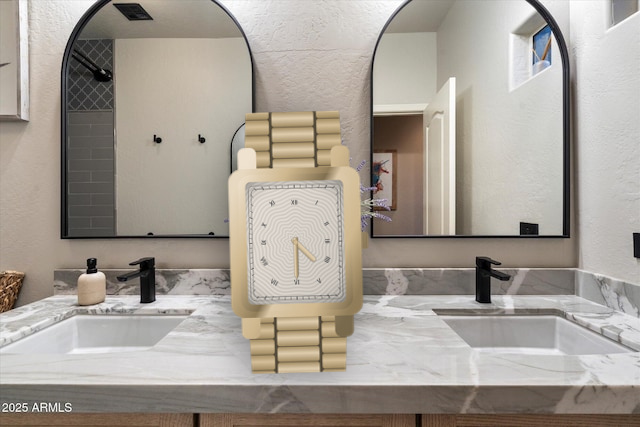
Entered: {"hour": 4, "minute": 30}
